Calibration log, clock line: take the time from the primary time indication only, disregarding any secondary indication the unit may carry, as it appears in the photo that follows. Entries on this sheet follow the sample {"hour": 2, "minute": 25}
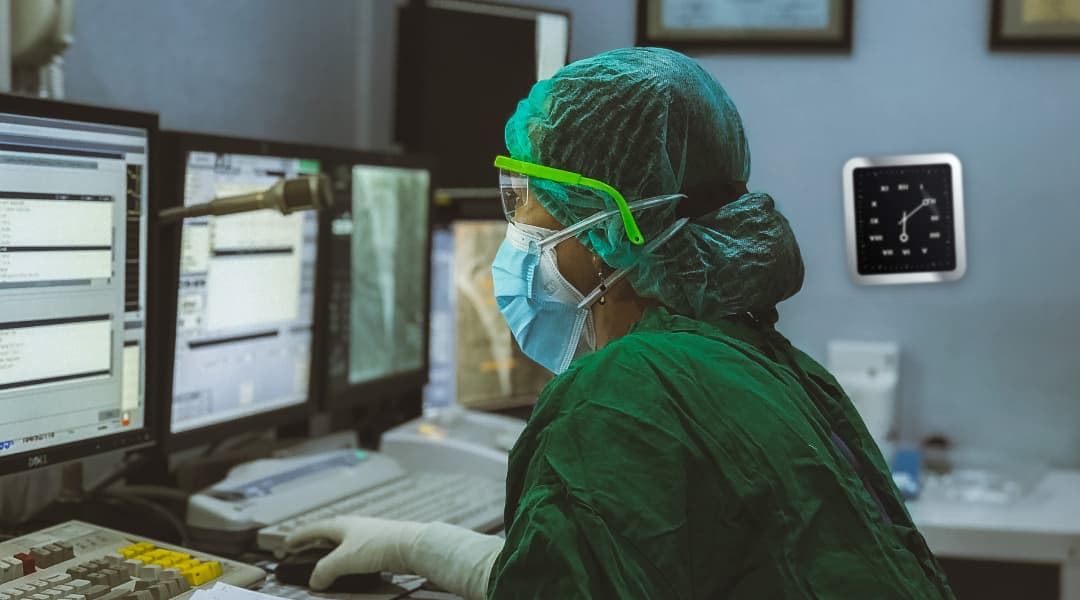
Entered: {"hour": 6, "minute": 9}
